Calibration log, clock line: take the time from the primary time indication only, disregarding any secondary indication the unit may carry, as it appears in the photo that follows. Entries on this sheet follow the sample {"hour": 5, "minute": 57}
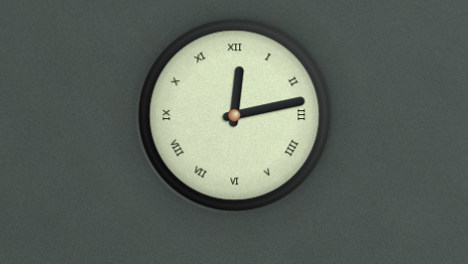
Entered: {"hour": 12, "minute": 13}
